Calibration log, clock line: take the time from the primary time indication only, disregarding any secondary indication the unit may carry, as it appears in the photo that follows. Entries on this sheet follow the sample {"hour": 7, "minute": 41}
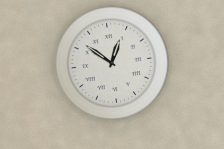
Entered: {"hour": 12, "minute": 52}
